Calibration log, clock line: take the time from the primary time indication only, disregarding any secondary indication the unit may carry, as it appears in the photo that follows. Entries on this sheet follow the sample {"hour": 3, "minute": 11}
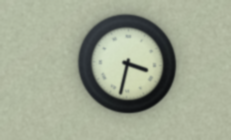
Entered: {"hour": 3, "minute": 32}
